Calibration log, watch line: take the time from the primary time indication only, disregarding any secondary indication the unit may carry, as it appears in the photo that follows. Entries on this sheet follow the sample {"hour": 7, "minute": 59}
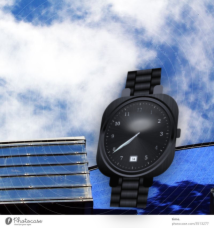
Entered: {"hour": 7, "minute": 39}
